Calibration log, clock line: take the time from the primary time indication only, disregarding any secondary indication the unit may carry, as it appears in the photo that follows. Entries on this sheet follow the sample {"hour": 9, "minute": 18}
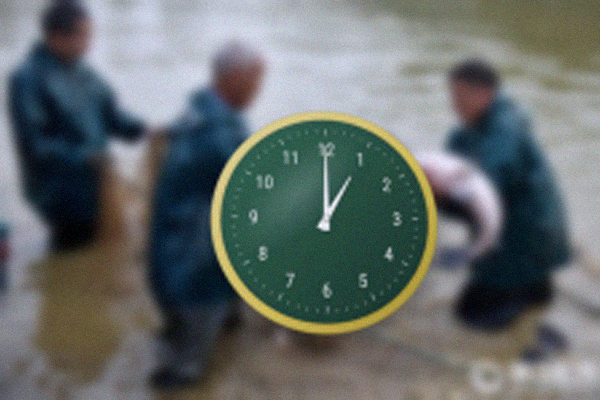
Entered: {"hour": 1, "minute": 0}
